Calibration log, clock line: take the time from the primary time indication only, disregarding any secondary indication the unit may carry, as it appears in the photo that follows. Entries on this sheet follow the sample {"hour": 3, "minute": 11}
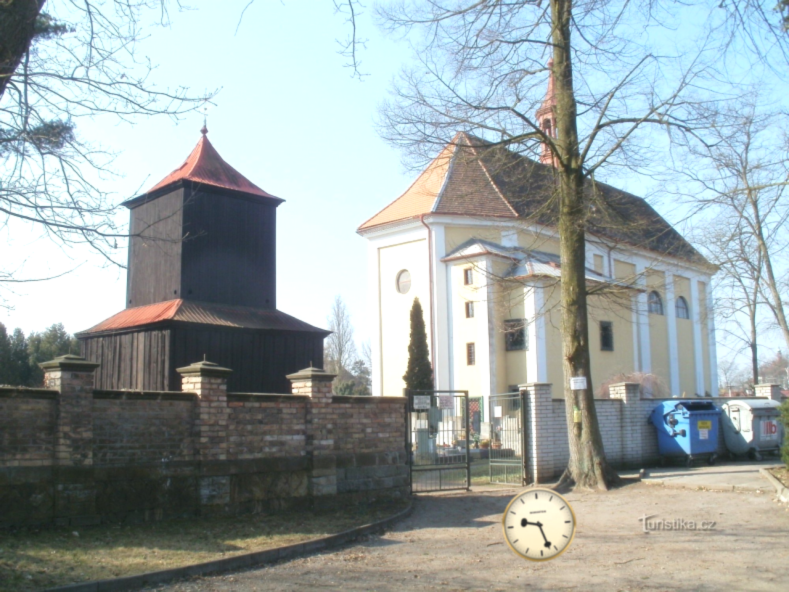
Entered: {"hour": 9, "minute": 27}
